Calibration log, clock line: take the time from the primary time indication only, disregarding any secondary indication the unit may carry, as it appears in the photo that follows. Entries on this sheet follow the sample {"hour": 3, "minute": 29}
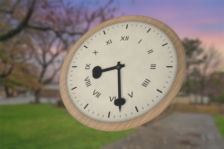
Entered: {"hour": 8, "minute": 28}
